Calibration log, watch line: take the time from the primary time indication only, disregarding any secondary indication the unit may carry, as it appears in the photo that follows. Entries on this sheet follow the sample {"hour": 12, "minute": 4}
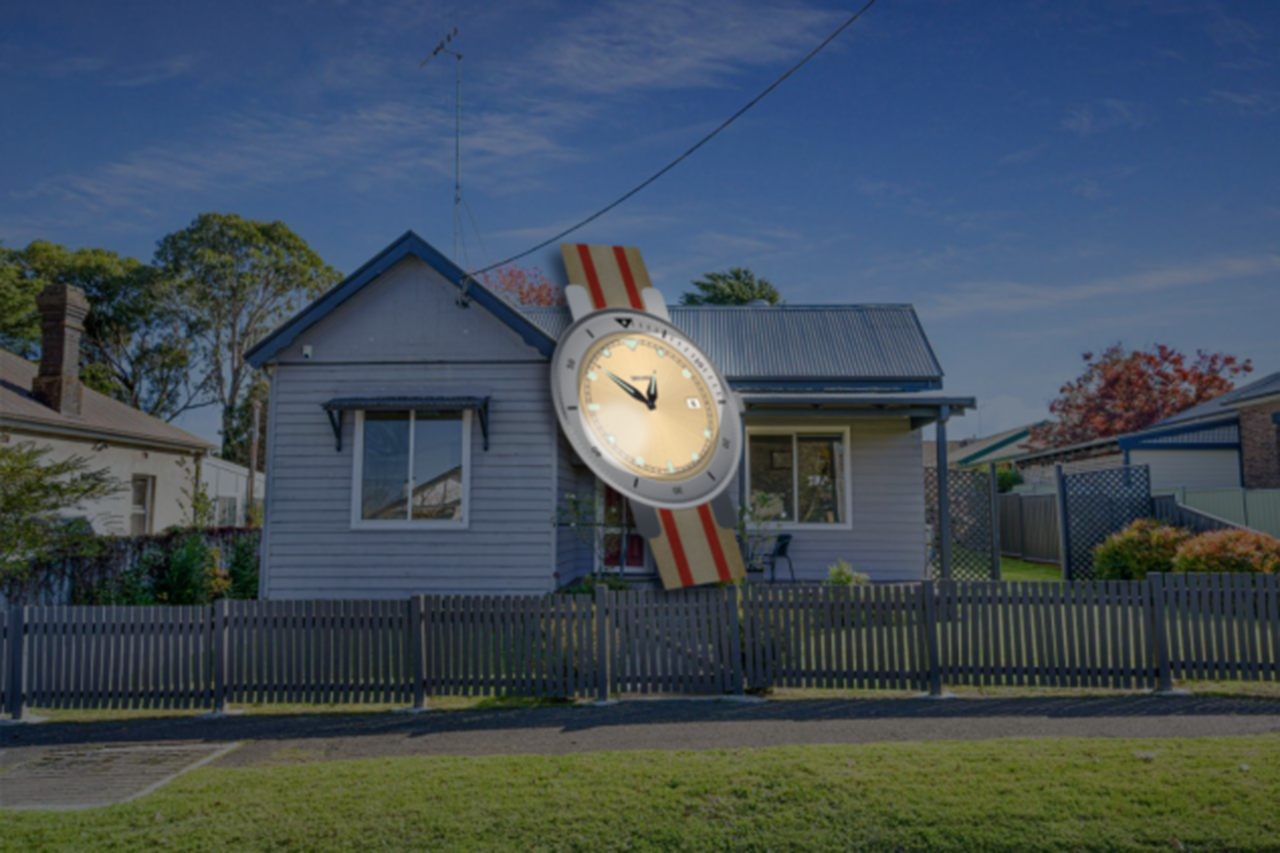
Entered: {"hour": 12, "minute": 52}
